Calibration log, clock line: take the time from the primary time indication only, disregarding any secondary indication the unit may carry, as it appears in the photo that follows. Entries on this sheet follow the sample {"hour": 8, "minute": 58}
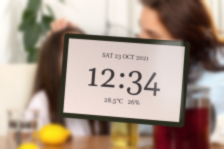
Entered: {"hour": 12, "minute": 34}
